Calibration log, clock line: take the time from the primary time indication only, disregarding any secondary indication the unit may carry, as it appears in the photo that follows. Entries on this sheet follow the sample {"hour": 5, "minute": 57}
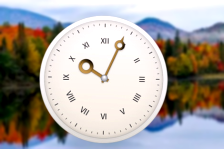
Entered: {"hour": 10, "minute": 4}
